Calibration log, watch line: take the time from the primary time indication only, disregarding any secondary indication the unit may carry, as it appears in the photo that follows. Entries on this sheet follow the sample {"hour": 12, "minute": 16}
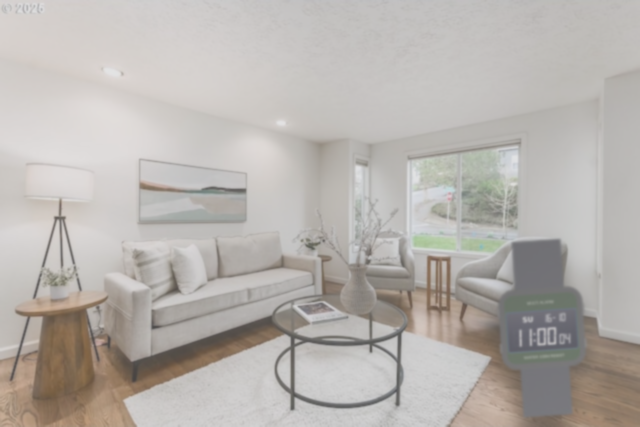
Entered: {"hour": 11, "minute": 0}
